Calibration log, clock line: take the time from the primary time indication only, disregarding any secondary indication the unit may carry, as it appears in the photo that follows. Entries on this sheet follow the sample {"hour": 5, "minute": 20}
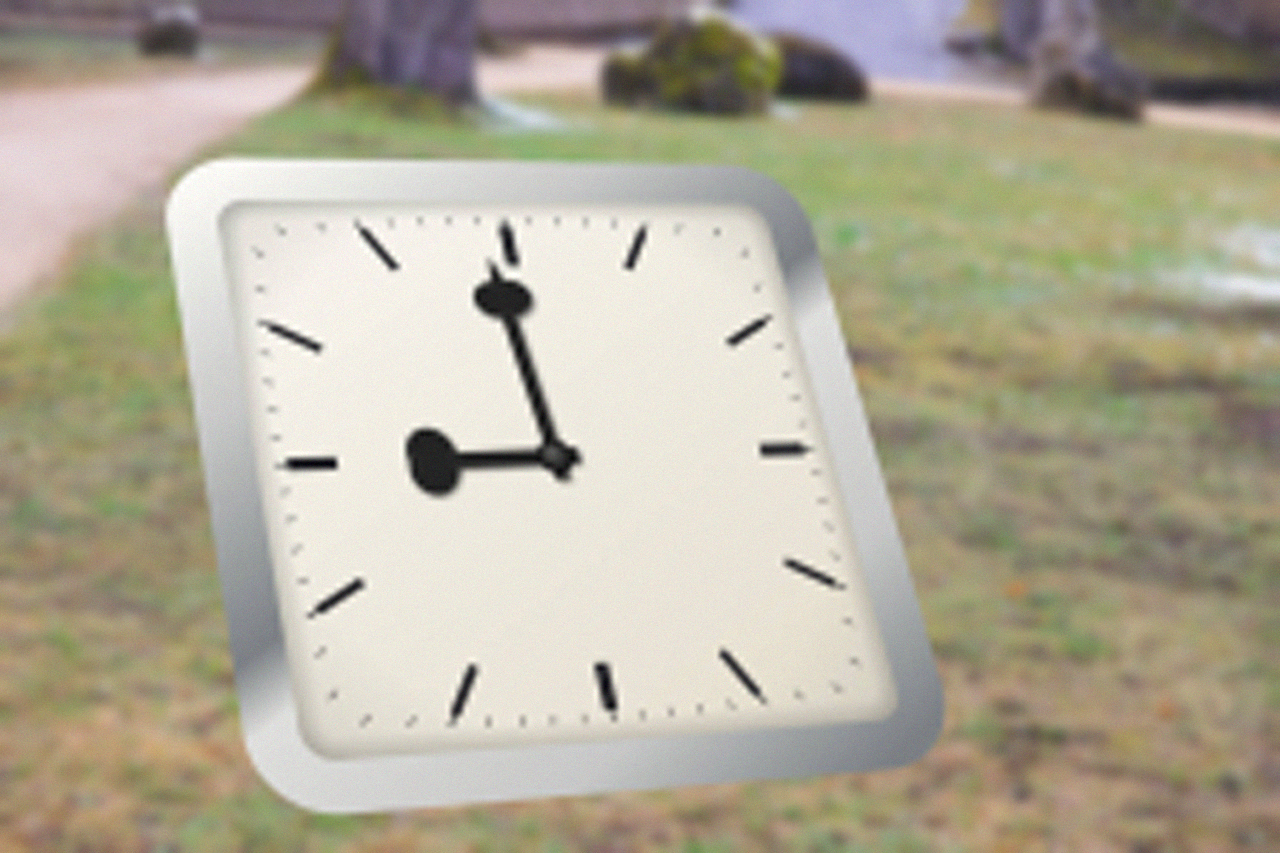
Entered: {"hour": 8, "minute": 59}
